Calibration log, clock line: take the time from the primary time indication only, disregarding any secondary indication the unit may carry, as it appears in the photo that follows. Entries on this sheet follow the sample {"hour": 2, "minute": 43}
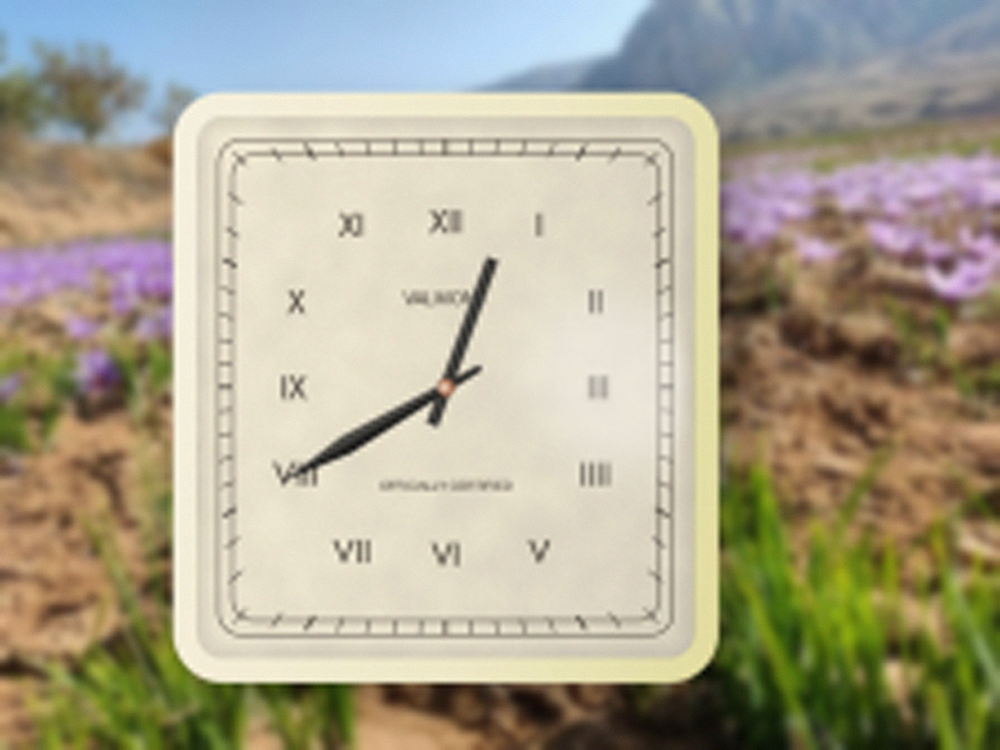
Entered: {"hour": 12, "minute": 40}
